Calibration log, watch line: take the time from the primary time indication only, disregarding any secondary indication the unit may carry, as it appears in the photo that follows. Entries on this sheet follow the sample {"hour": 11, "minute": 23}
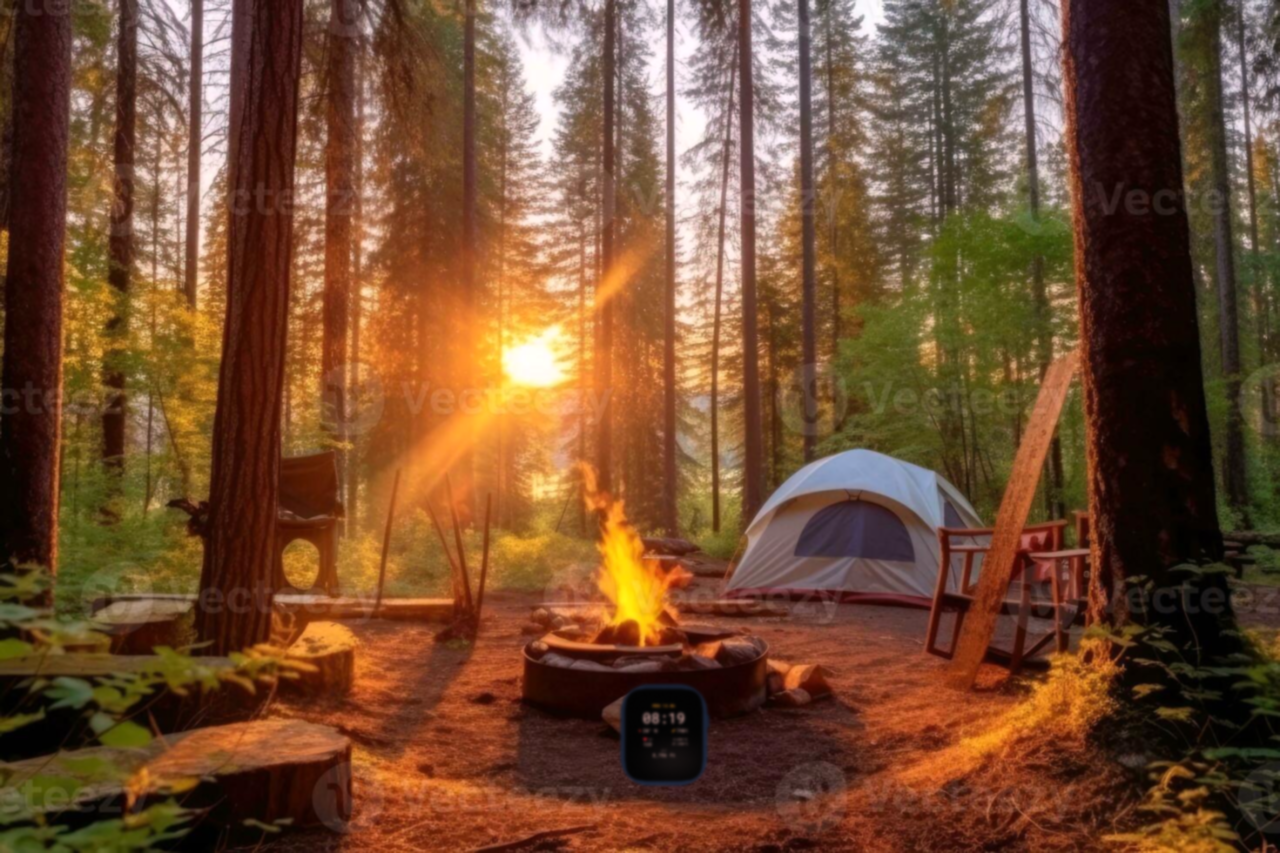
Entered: {"hour": 8, "minute": 19}
